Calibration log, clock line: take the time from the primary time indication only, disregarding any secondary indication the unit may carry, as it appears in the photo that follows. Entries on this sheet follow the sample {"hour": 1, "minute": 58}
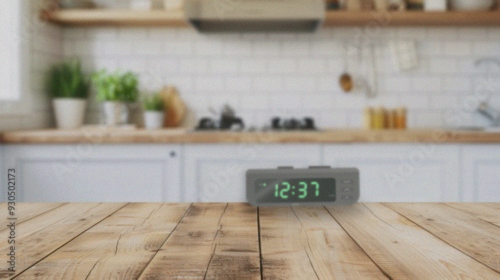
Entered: {"hour": 12, "minute": 37}
